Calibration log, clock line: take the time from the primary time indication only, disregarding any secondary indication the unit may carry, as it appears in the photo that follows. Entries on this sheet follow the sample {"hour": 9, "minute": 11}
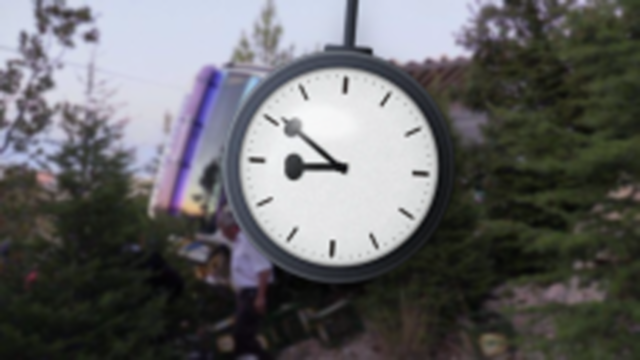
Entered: {"hour": 8, "minute": 51}
